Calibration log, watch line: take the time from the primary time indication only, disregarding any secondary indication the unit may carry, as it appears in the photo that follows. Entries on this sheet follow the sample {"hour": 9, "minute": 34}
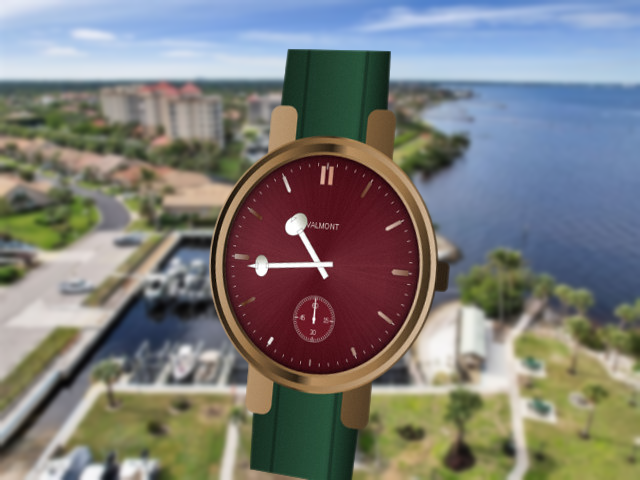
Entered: {"hour": 10, "minute": 44}
